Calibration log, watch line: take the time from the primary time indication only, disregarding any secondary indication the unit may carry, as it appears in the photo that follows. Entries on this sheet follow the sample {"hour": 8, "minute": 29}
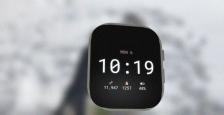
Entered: {"hour": 10, "minute": 19}
